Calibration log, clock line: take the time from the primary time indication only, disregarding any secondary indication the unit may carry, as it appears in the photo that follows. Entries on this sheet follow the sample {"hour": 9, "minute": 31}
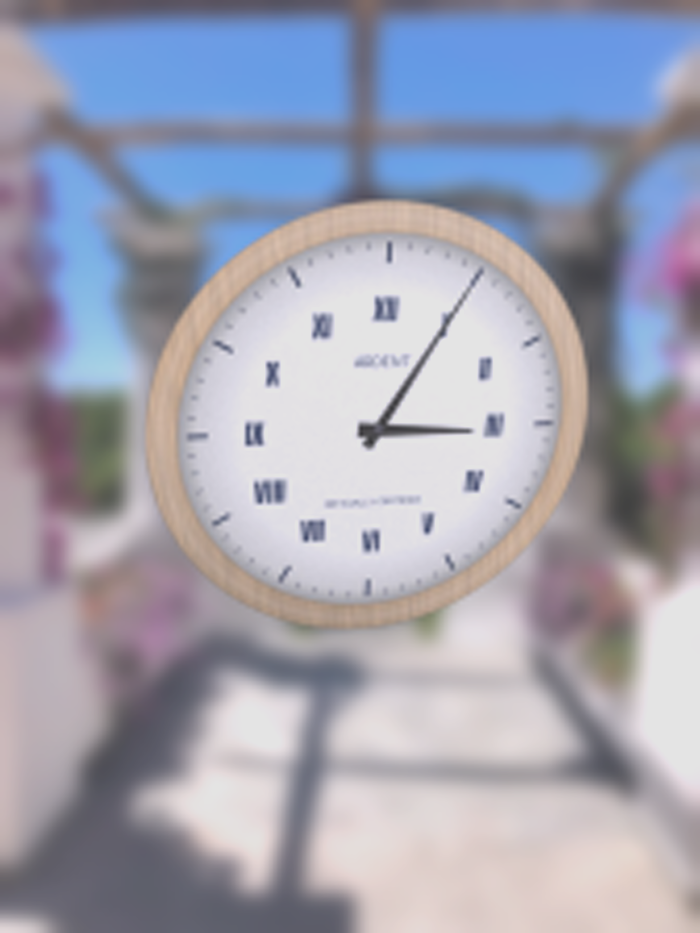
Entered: {"hour": 3, "minute": 5}
